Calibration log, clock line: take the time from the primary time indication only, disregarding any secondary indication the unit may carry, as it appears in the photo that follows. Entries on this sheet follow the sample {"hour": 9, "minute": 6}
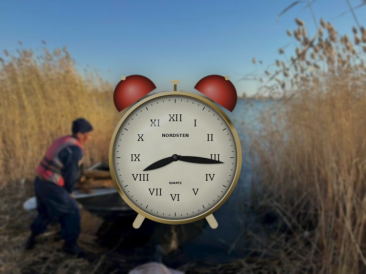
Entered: {"hour": 8, "minute": 16}
